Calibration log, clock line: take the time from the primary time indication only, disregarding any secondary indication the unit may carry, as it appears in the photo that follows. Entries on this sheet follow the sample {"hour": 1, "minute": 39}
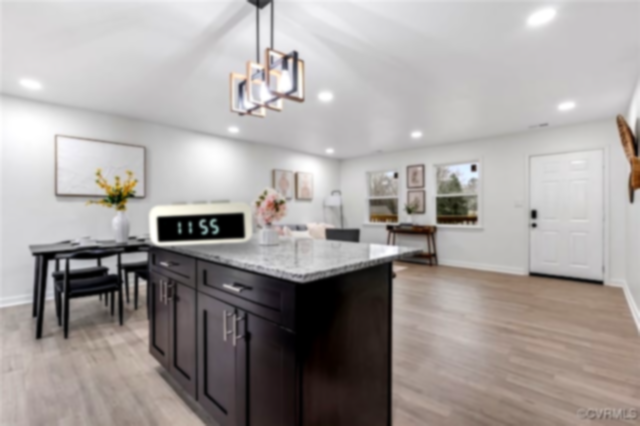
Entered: {"hour": 11, "minute": 55}
